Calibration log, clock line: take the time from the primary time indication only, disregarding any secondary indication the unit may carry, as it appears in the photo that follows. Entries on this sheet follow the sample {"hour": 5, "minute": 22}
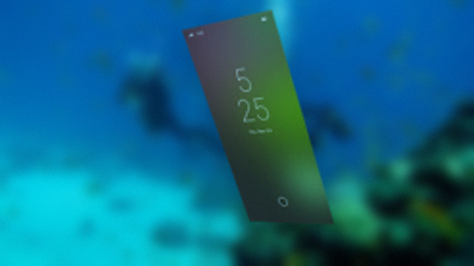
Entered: {"hour": 5, "minute": 25}
